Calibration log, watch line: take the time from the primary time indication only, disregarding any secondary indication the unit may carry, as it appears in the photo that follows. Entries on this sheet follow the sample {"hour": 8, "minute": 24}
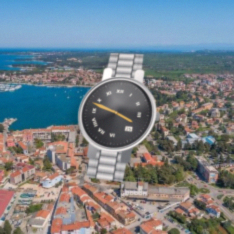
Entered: {"hour": 3, "minute": 48}
